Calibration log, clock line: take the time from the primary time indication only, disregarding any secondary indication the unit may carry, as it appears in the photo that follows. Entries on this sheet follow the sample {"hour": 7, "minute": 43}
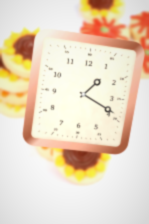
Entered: {"hour": 1, "minute": 19}
